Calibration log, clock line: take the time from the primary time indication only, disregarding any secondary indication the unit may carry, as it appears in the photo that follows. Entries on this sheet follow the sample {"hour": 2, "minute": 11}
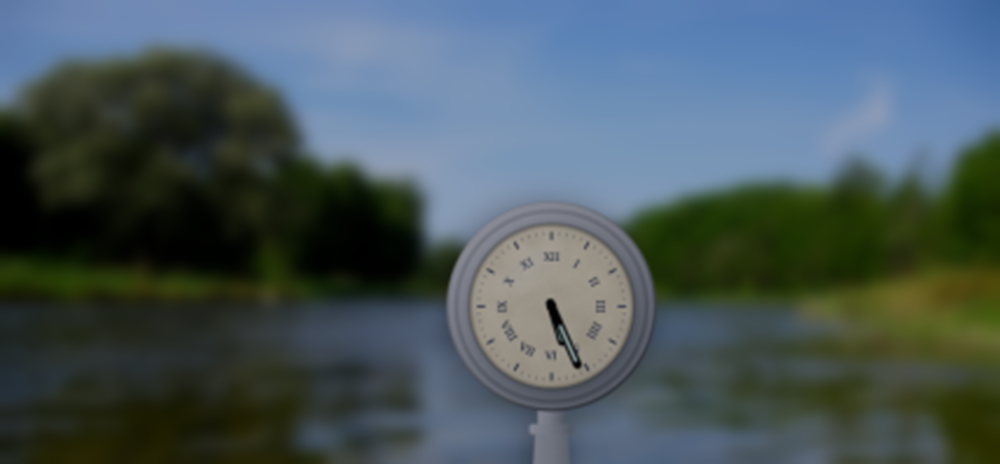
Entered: {"hour": 5, "minute": 26}
